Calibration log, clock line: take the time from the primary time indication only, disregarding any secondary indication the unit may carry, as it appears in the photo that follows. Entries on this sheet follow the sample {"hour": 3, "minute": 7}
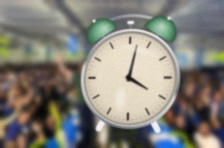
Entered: {"hour": 4, "minute": 2}
